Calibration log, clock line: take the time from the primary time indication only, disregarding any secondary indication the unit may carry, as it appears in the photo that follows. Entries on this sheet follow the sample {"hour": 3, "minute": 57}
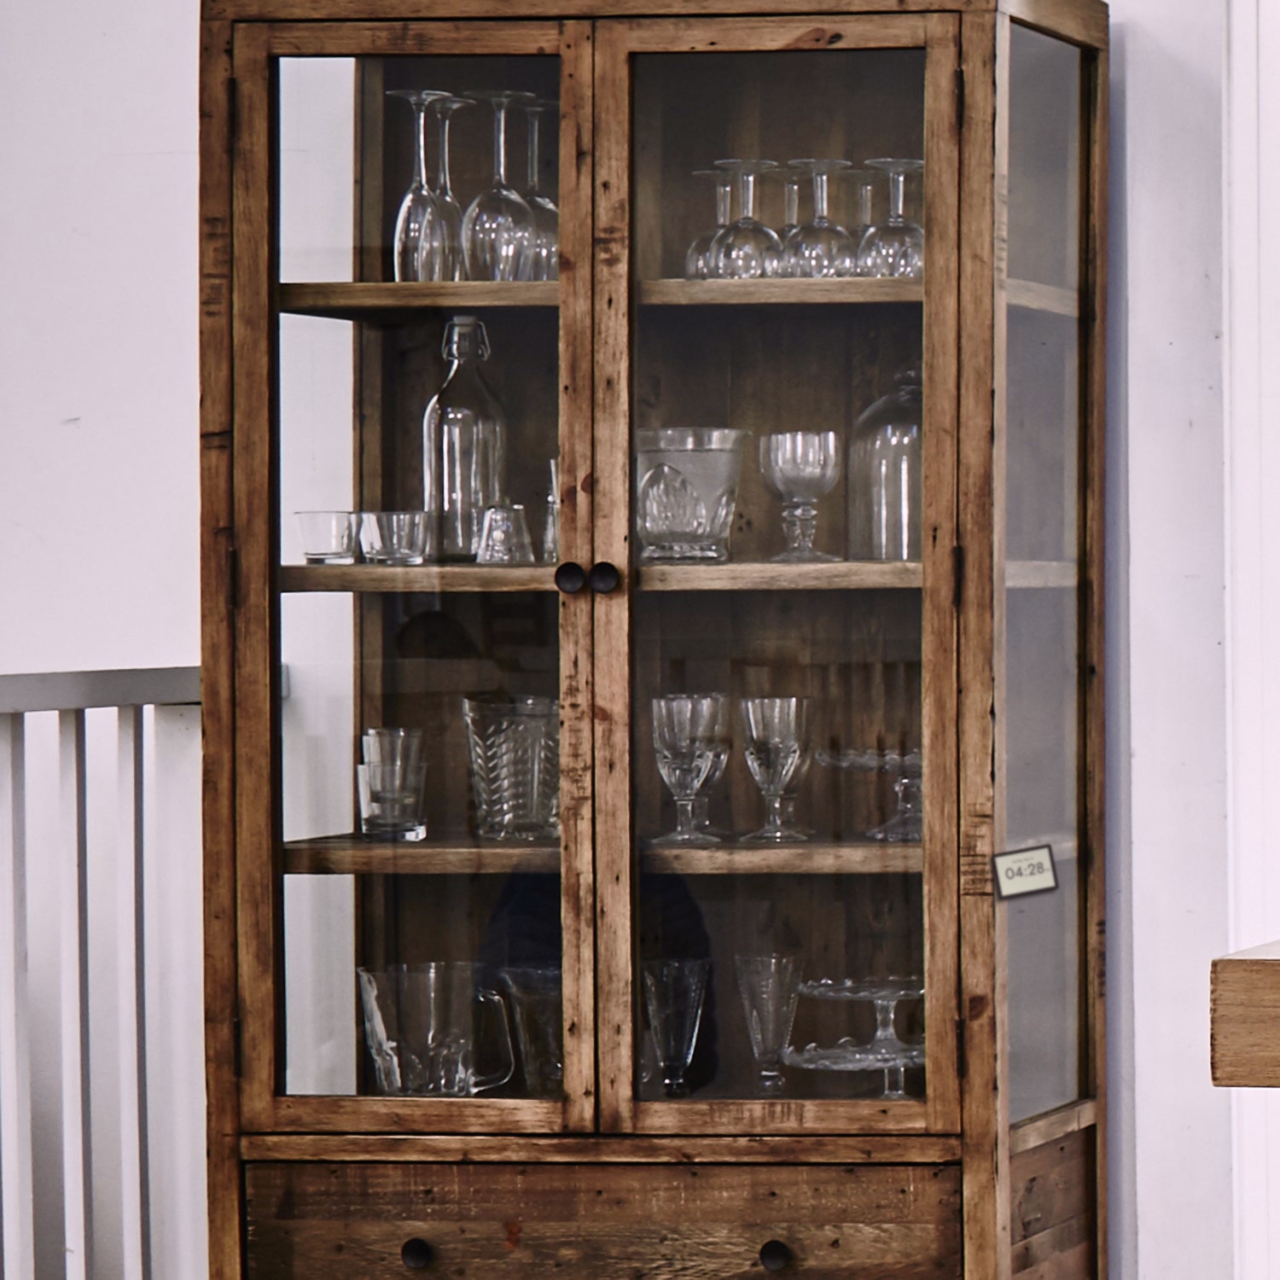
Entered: {"hour": 4, "minute": 28}
